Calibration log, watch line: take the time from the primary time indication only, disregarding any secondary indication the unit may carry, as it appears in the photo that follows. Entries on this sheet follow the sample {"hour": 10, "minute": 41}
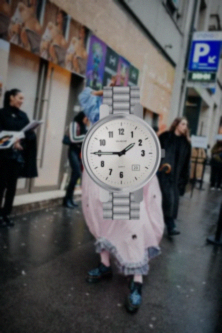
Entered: {"hour": 1, "minute": 45}
